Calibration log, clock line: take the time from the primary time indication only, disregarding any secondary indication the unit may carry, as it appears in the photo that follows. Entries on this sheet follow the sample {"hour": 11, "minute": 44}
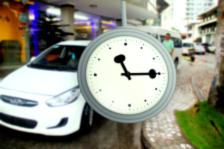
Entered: {"hour": 11, "minute": 15}
